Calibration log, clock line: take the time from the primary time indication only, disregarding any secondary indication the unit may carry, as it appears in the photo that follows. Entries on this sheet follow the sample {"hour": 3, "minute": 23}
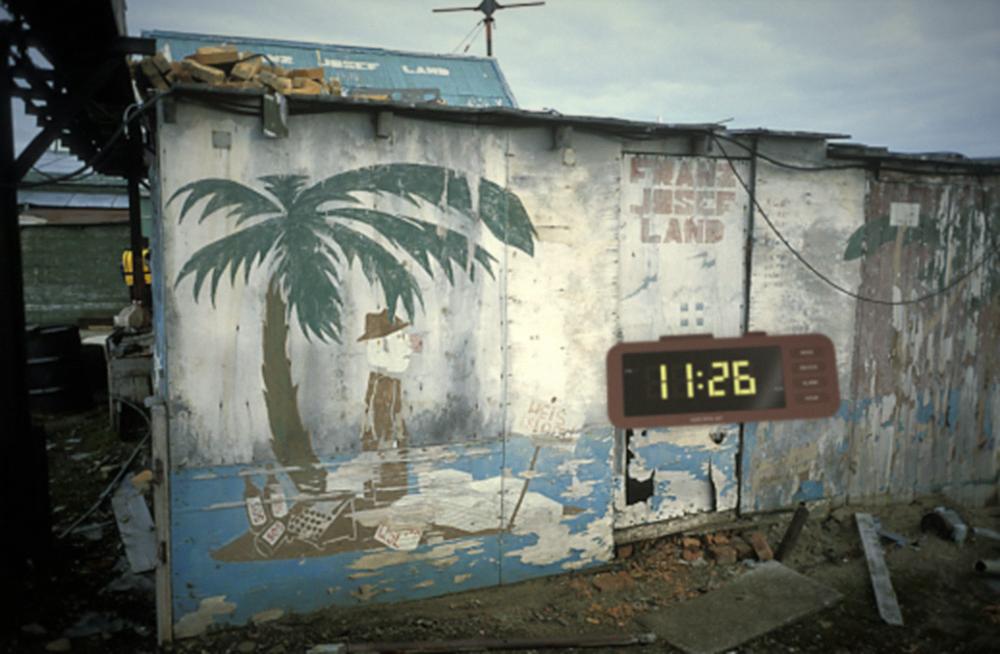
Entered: {"hour": 11, "minute": 26}
